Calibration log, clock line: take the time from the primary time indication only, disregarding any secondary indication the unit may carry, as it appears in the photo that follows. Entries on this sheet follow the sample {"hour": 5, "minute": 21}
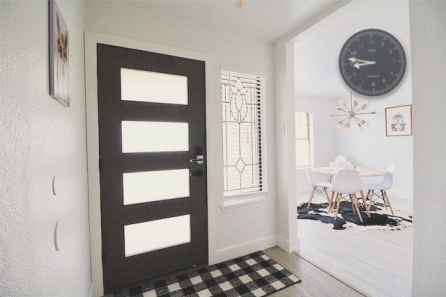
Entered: {"hour": 8, "minute": 47}
